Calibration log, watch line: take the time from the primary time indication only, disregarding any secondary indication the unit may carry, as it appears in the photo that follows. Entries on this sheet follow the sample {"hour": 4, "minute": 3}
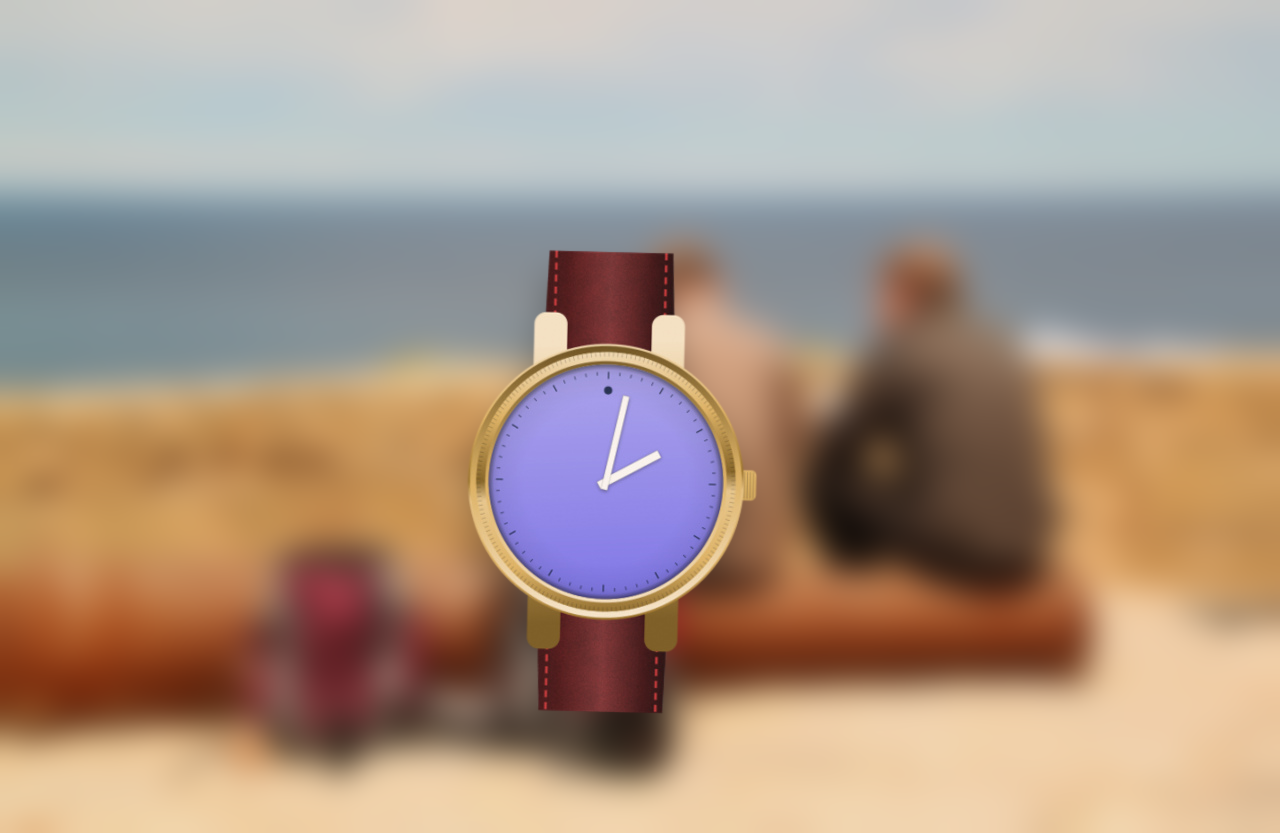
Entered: {"hour": 2, "minute": 2}
